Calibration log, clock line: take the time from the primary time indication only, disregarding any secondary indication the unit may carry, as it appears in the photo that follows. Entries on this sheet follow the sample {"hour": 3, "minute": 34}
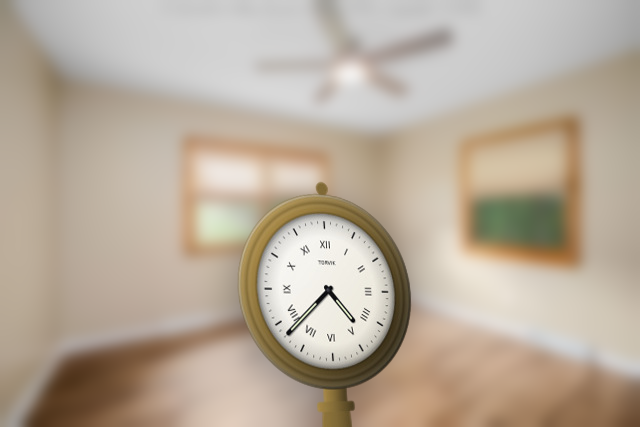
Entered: {"hour": 4, "minute": 38}
